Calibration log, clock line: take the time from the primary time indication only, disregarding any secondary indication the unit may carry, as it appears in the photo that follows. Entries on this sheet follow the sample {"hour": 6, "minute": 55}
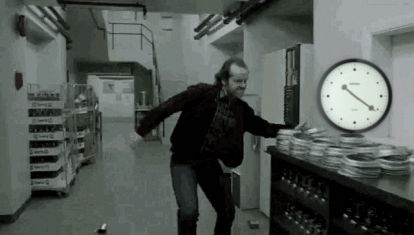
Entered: {"hour": 10, "minute": 21}
